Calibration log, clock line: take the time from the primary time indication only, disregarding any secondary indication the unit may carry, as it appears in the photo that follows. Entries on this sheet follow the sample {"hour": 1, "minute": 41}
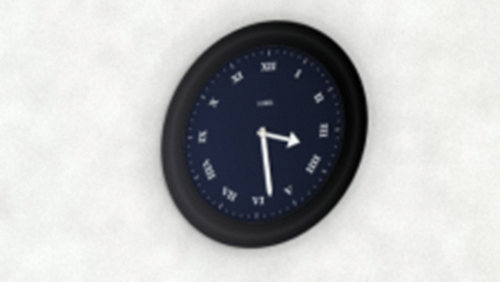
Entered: {"hour": 3, "minute": 28}
